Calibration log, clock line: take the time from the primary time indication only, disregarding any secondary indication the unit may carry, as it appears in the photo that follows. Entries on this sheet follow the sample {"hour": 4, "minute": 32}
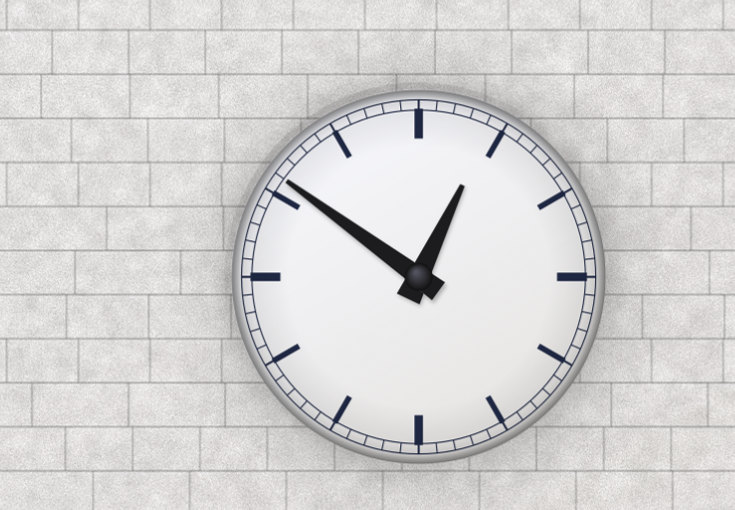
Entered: {"hour": 12, "minute": 51}
